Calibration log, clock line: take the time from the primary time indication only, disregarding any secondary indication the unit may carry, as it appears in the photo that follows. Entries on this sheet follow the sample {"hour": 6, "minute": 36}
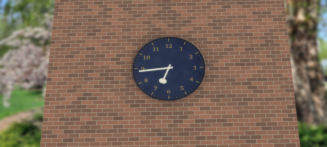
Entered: {"hour": 6, "minute": 44}
